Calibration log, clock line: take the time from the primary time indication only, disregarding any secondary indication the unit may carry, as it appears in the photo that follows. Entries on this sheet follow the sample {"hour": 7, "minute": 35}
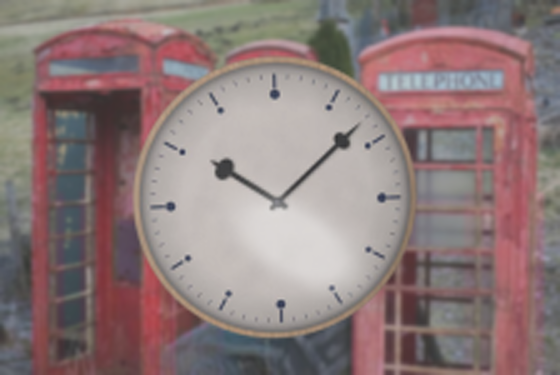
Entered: {"hour": 10, "minute": 8}
